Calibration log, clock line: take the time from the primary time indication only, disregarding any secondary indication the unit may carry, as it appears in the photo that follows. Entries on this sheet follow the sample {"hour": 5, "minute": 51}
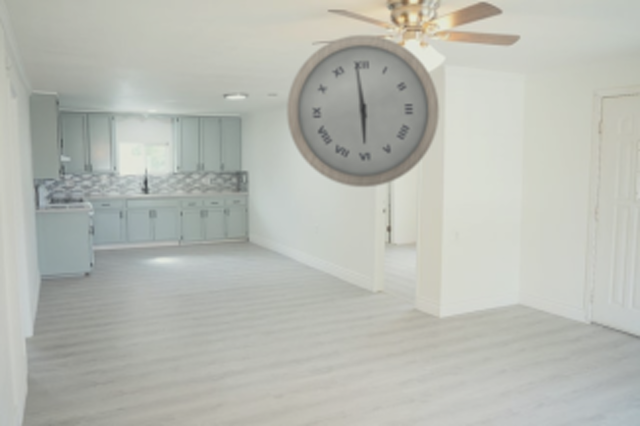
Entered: {"hour": 5, "minute": 59}
